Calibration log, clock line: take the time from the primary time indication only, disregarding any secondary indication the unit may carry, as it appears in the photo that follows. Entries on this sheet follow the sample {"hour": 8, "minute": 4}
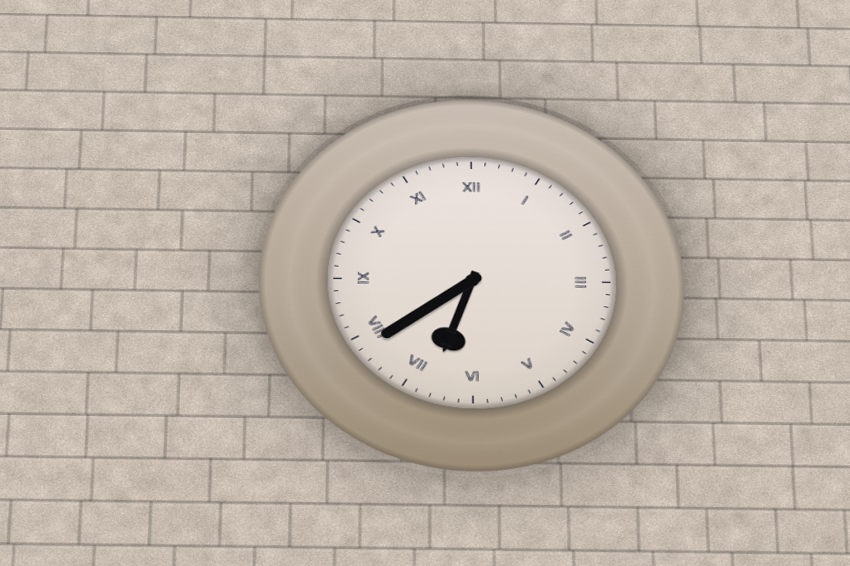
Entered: {"hour": 6, "minute": 39}
